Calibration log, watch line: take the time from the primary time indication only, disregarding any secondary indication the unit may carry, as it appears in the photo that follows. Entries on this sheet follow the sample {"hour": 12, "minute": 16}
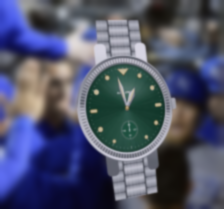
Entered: {"hour": 12, "minute": 58}
